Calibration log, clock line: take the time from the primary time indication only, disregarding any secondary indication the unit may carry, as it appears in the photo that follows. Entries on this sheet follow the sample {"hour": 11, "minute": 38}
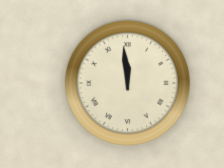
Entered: {"hour": 11, "minute": 59}
